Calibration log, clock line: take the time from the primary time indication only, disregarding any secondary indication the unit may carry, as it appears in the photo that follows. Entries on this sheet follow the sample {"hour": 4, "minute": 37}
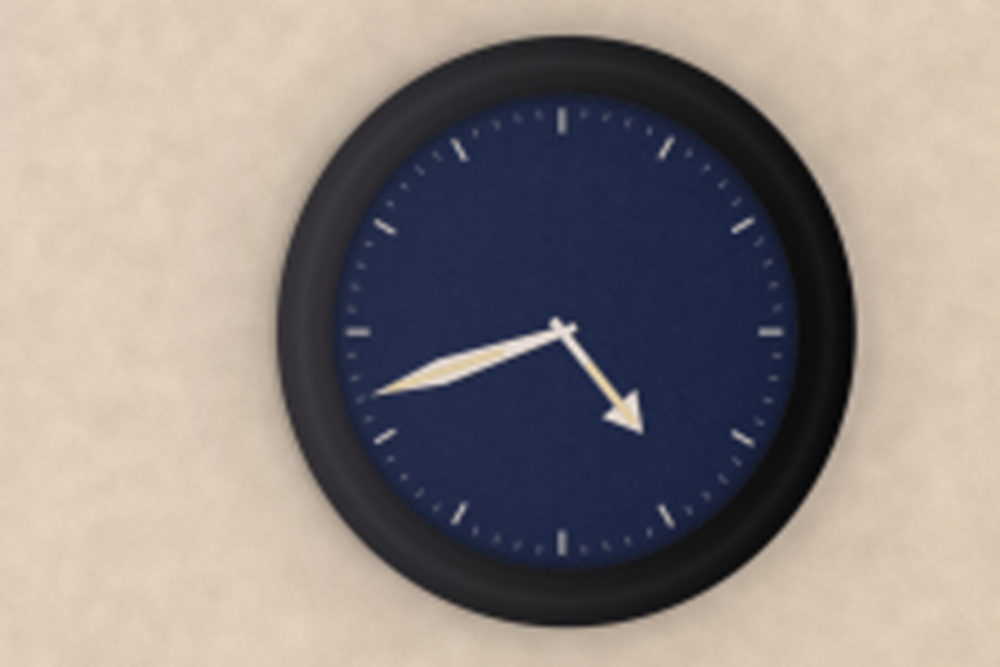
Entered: {"hour": 4, "minute": 42}
